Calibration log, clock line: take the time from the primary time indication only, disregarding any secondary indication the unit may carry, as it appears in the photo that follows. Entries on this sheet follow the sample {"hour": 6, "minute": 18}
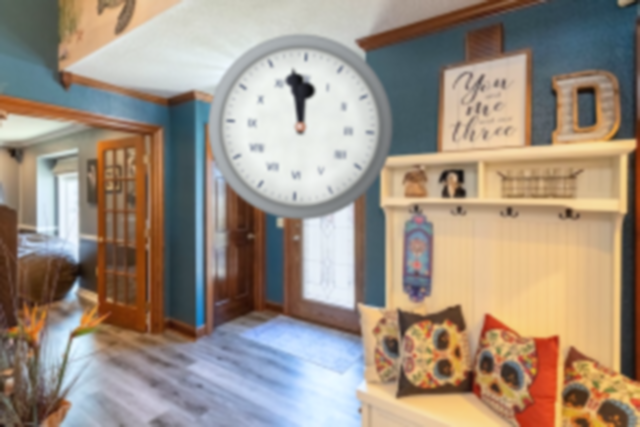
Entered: {"hour": 11, "minute": 58}
